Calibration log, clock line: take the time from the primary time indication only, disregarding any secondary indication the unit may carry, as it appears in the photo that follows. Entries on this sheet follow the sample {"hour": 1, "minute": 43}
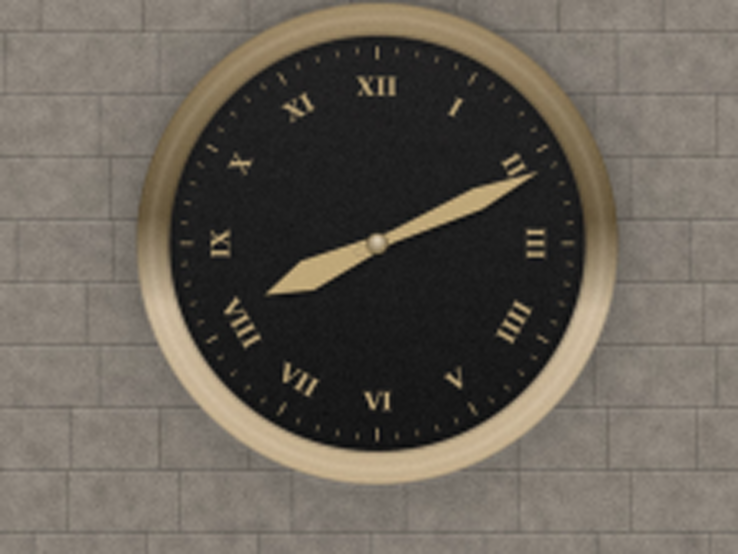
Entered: {"hour": 8, "minute": 11}
